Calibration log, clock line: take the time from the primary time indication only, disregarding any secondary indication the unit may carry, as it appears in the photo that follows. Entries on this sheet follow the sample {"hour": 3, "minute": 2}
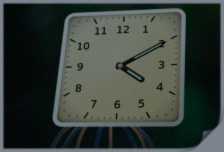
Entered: {"hour": 4, "minute": 10}
